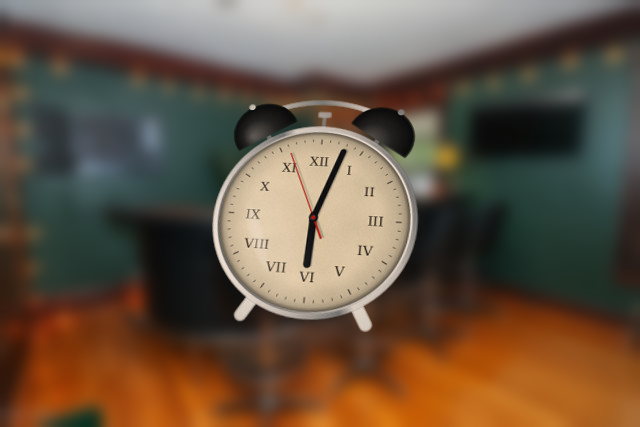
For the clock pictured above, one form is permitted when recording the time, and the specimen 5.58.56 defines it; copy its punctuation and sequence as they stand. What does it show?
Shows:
6.02.56
